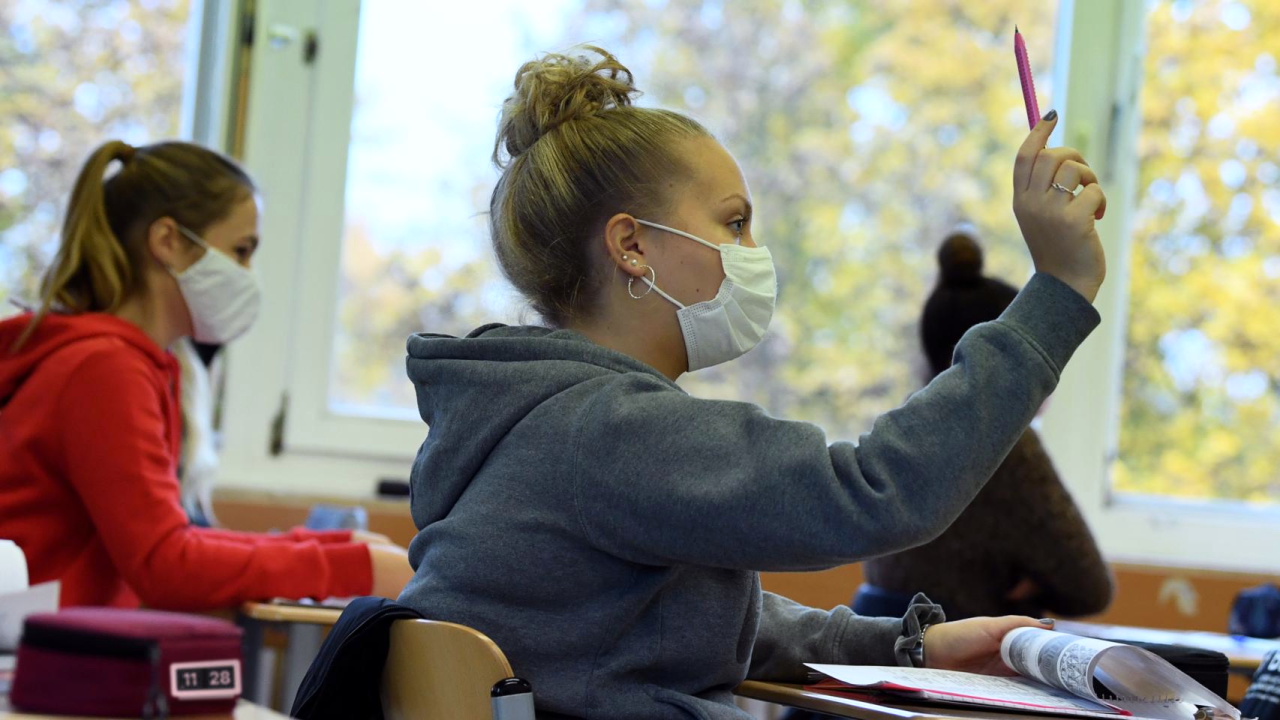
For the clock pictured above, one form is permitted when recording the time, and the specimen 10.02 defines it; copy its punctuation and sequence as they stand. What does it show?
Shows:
11.28
